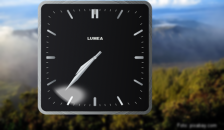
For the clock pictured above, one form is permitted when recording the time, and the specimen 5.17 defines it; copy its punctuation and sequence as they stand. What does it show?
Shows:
7.37
